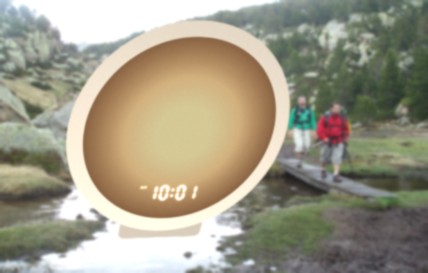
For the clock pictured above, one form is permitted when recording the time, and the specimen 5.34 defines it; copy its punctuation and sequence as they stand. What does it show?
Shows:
10.01
